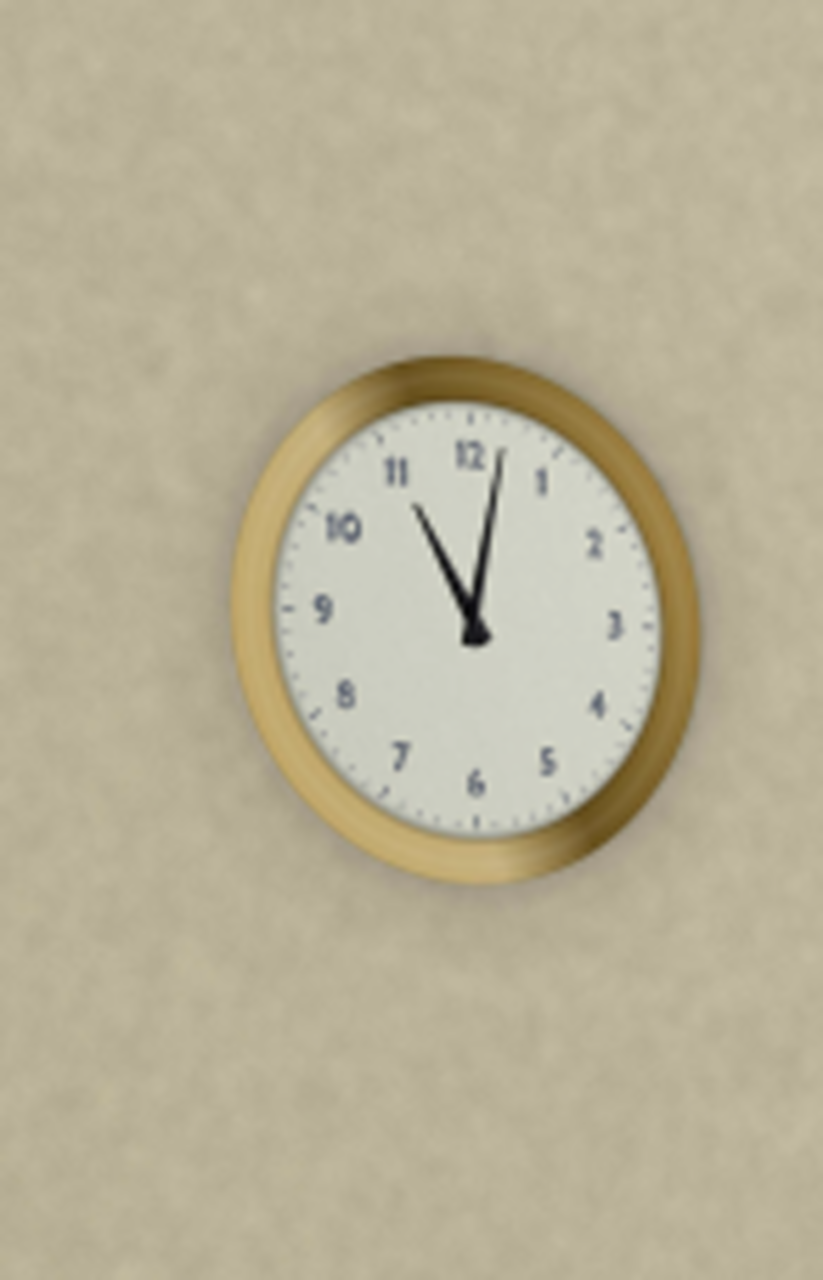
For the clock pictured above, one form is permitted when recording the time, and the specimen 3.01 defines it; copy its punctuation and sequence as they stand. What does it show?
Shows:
11.02
